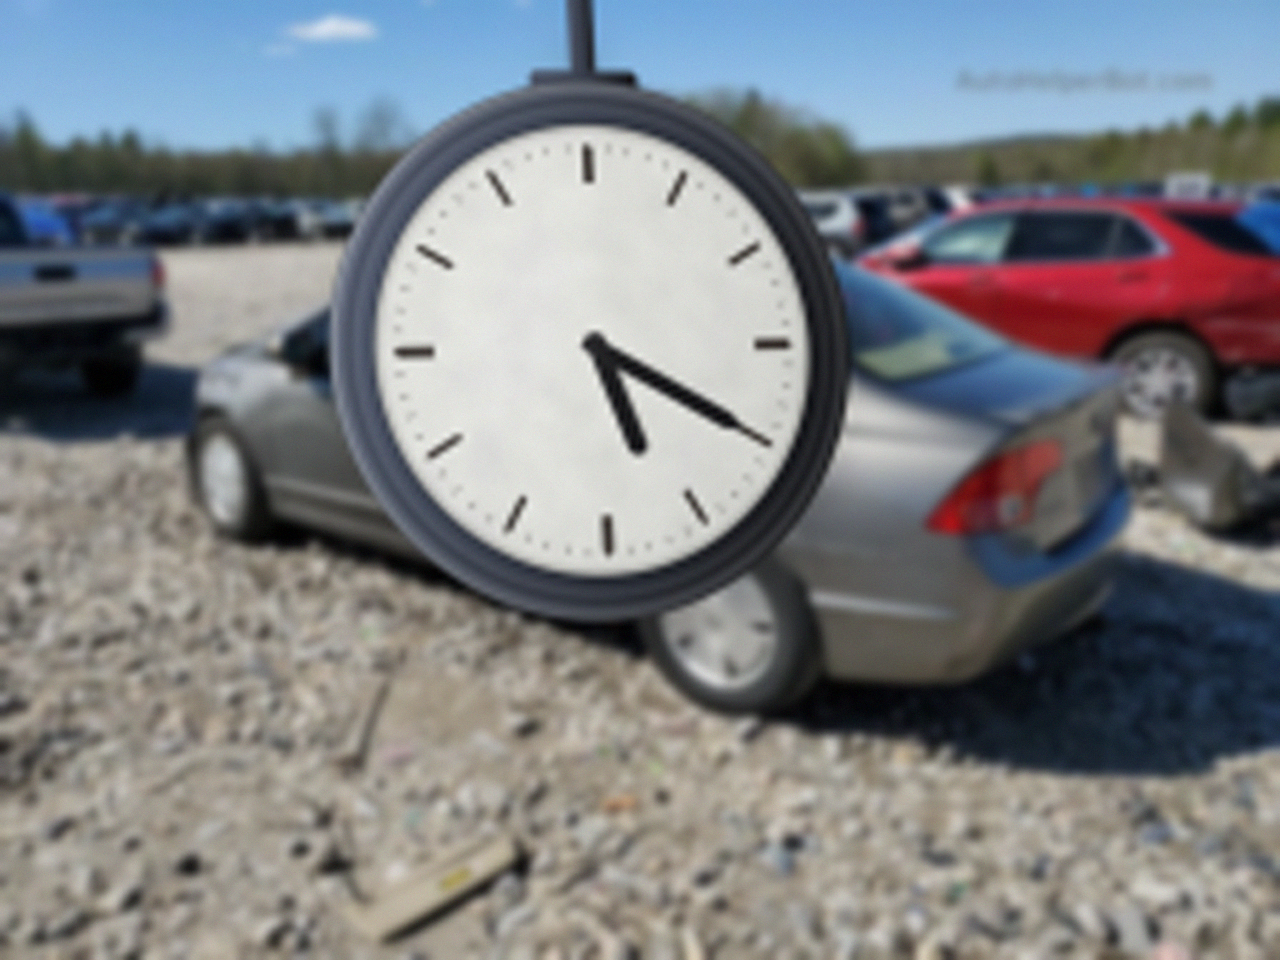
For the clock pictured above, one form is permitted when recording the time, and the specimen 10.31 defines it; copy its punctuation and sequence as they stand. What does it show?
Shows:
5.20
